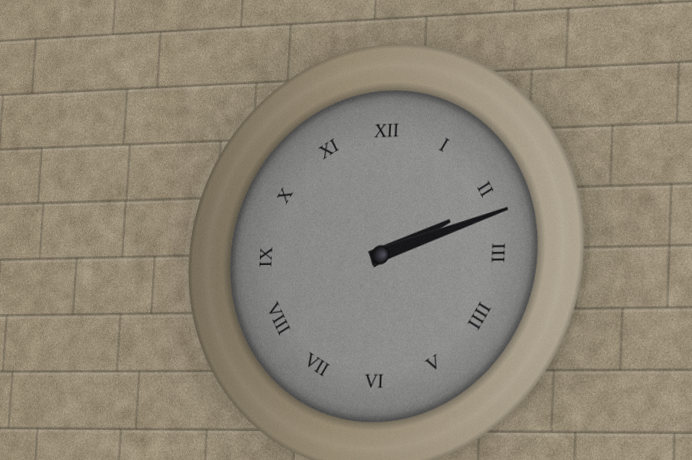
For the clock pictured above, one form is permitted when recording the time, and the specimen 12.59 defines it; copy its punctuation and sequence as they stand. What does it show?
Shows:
2.12
